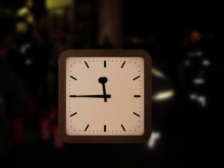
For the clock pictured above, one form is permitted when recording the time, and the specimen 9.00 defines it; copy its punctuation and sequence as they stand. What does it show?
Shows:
11.45
